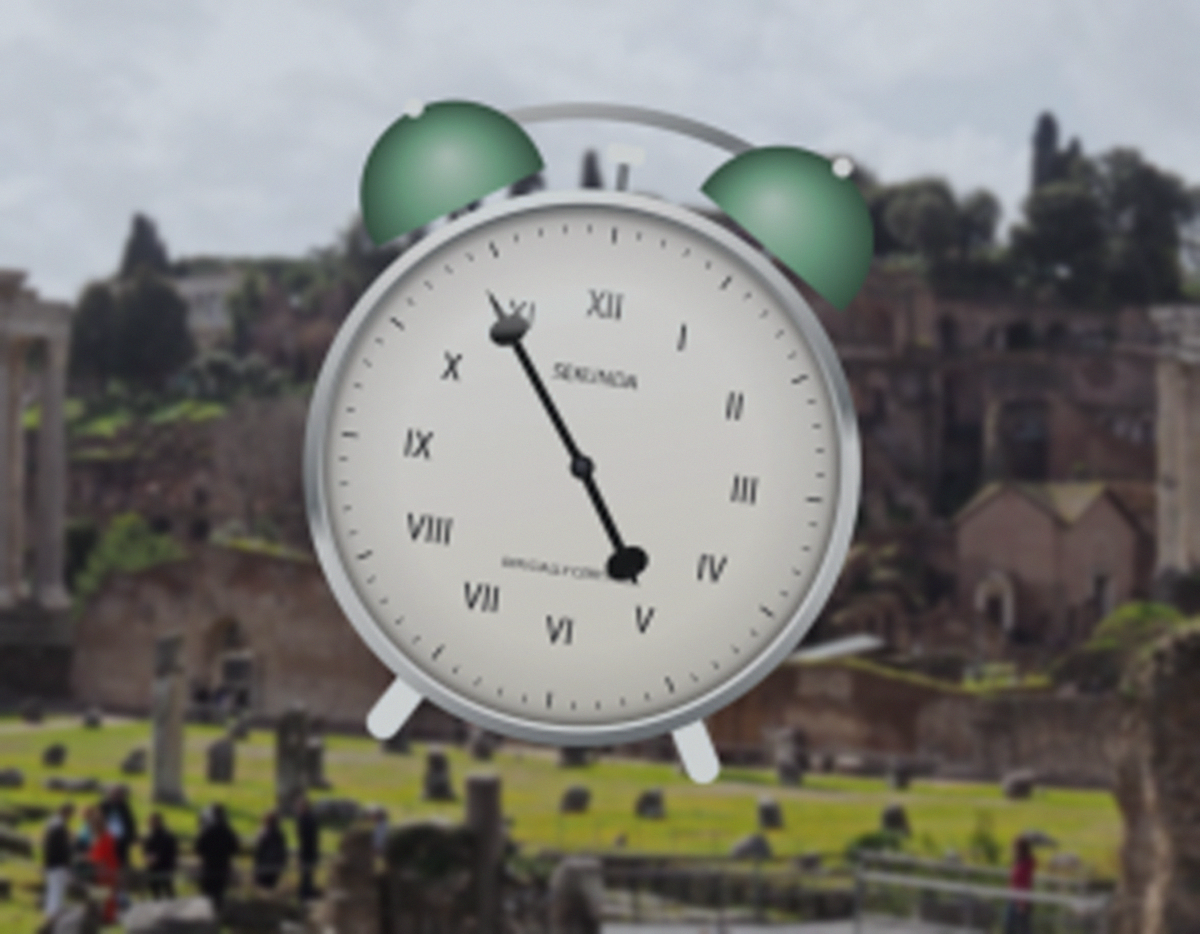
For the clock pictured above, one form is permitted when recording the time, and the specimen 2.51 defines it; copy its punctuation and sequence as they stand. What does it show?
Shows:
4.54
